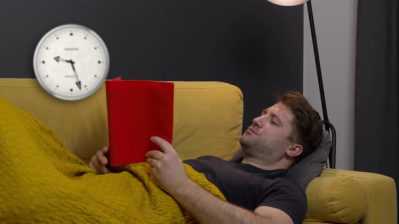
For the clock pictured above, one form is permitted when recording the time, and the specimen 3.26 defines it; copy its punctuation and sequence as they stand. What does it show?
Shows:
9.27
